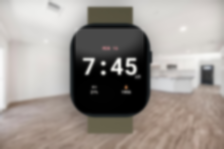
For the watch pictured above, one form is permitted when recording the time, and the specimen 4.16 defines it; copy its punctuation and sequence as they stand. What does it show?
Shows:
7.45
